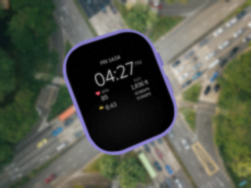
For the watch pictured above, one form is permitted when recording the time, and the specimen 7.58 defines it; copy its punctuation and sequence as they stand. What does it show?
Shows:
4.27
